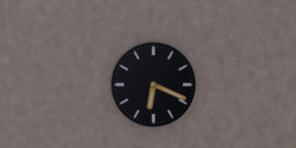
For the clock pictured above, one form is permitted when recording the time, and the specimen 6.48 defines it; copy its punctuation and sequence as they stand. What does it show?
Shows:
6.19
